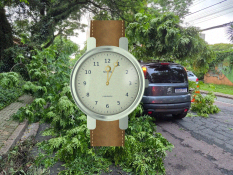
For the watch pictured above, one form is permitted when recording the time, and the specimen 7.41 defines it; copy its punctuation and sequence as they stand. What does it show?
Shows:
12.04
